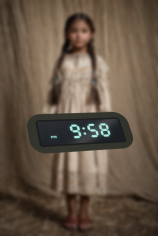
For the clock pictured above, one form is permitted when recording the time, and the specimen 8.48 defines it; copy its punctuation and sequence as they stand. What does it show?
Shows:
9.58
